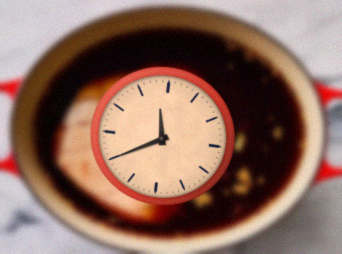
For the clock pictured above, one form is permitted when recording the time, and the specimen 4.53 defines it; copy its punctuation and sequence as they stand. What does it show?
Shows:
11.40
